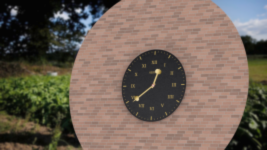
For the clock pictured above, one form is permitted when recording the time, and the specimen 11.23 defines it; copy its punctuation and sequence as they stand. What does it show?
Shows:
12.39
